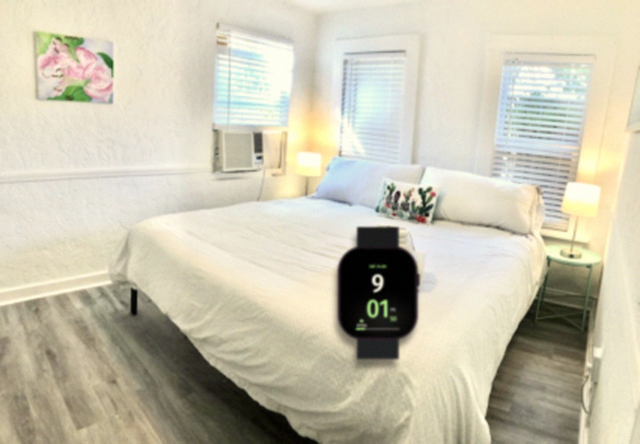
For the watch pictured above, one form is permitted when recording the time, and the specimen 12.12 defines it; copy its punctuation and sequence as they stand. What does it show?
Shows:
9.01
